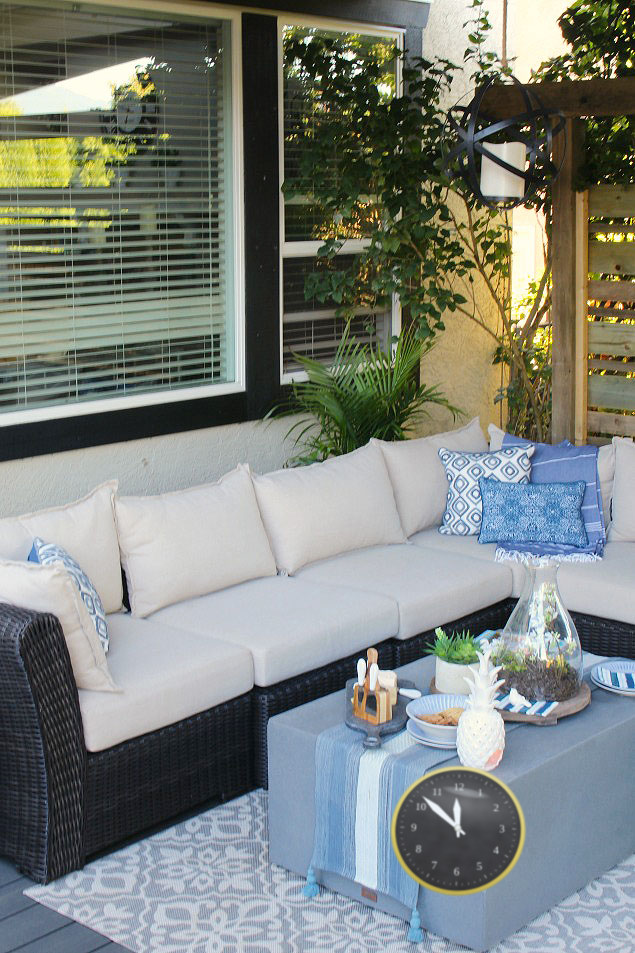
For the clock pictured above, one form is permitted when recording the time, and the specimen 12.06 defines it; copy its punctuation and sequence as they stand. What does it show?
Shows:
11.52
